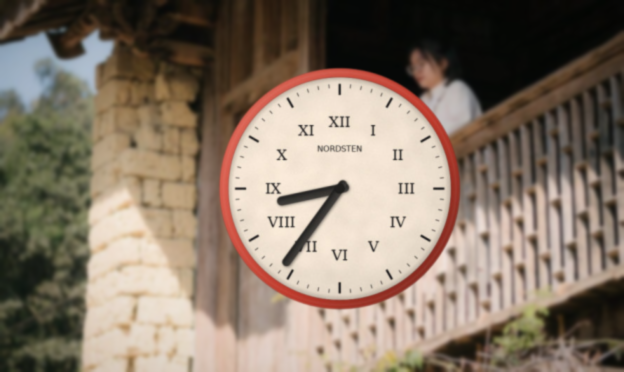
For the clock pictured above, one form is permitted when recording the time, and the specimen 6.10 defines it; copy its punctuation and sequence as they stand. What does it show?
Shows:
8.36
